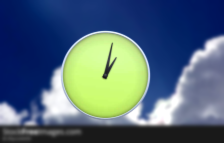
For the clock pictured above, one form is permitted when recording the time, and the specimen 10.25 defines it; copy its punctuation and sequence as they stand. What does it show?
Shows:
1.02
